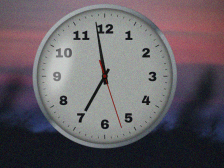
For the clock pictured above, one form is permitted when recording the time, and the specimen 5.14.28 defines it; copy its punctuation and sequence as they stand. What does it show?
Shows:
6.58.27
